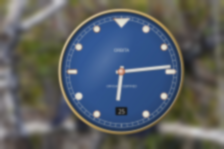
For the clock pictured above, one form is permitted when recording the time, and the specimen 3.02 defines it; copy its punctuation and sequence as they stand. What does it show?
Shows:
6.14
